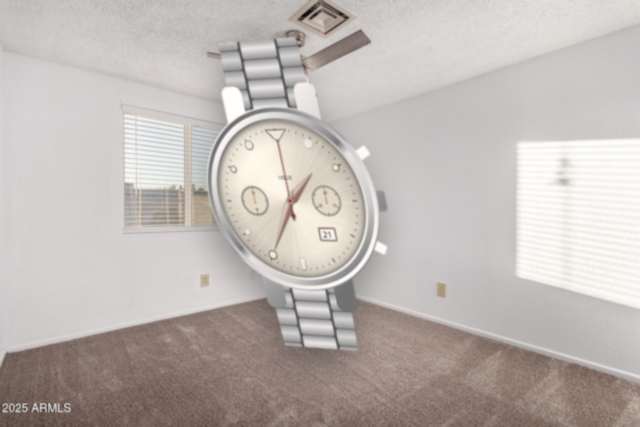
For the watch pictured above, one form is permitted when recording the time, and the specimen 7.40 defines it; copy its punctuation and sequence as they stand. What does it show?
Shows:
1.35
